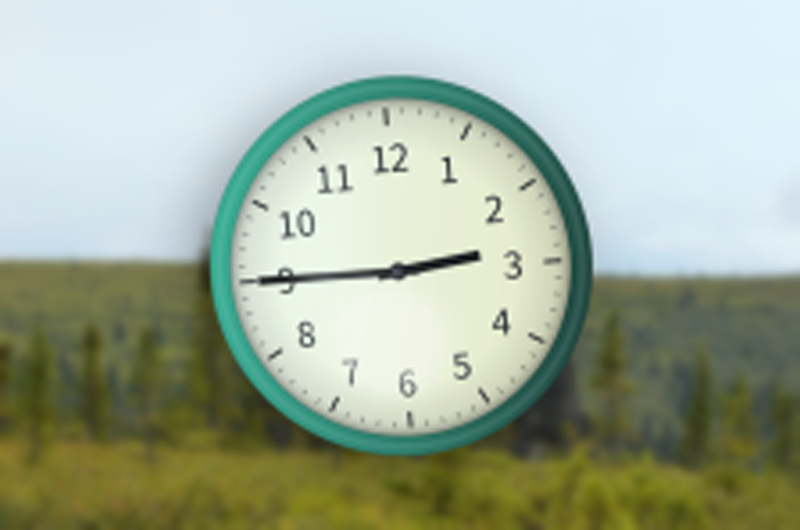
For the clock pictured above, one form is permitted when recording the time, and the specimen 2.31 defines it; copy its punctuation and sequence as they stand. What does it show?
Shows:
2.45
